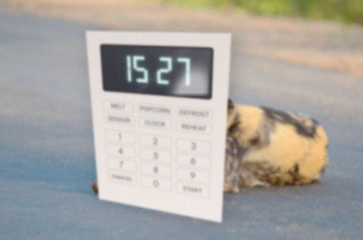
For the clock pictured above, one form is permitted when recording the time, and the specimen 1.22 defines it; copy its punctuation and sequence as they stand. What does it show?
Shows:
15.27
